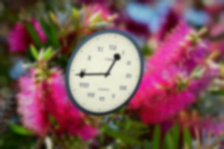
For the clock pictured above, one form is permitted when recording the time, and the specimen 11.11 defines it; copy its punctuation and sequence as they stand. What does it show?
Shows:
12.44
